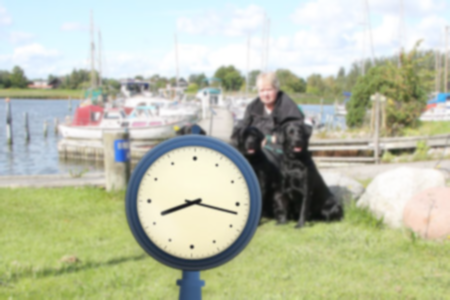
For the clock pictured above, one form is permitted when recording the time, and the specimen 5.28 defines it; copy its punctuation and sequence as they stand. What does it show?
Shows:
8.17
